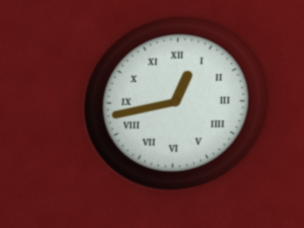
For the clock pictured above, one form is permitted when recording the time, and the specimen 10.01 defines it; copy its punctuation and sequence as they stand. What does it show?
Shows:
12.43
